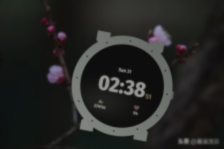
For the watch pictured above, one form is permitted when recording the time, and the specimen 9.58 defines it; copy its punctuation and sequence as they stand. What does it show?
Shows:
2.38
